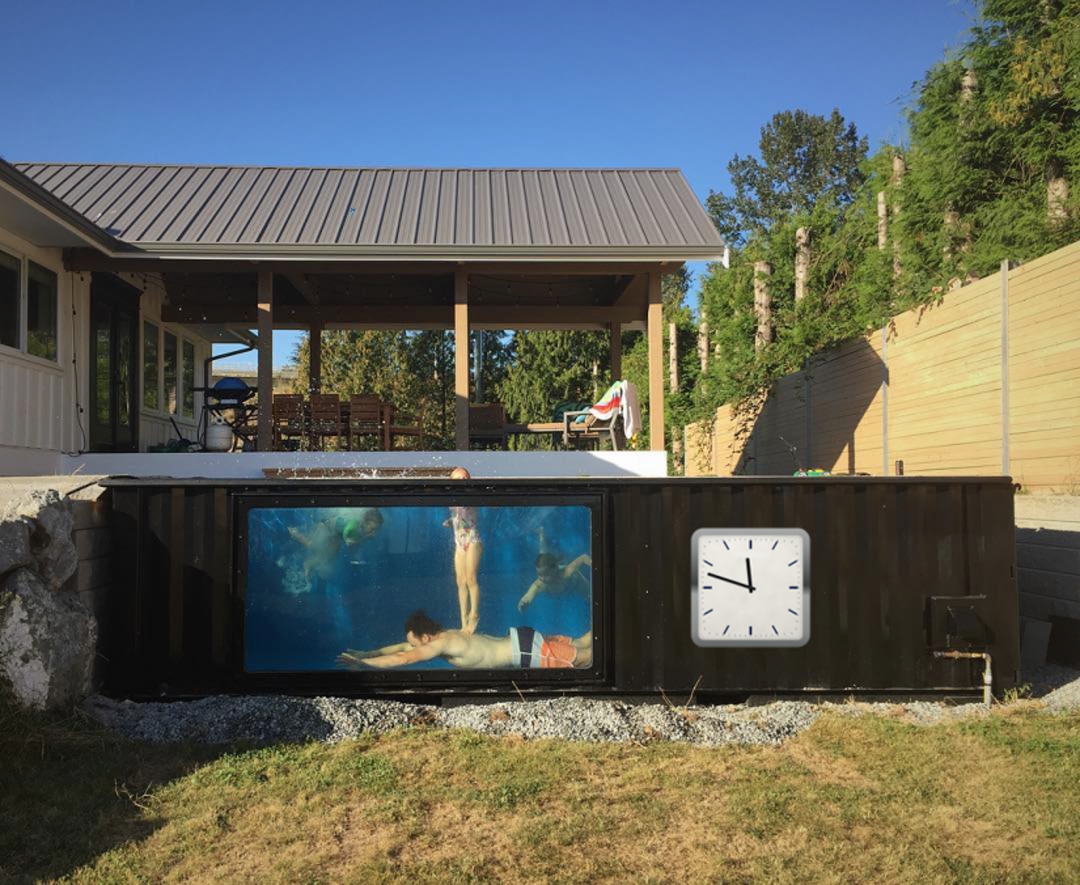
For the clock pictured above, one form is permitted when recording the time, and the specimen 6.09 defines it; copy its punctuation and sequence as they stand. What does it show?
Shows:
11.48
